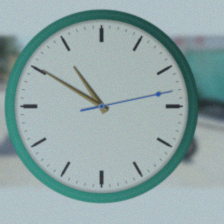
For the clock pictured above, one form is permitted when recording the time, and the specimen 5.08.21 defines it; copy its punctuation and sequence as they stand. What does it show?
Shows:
10.50.13
